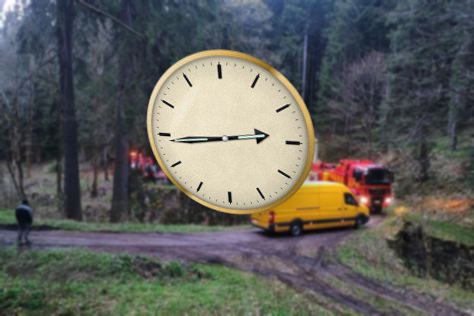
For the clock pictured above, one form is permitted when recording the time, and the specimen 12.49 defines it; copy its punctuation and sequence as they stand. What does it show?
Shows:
2.44
